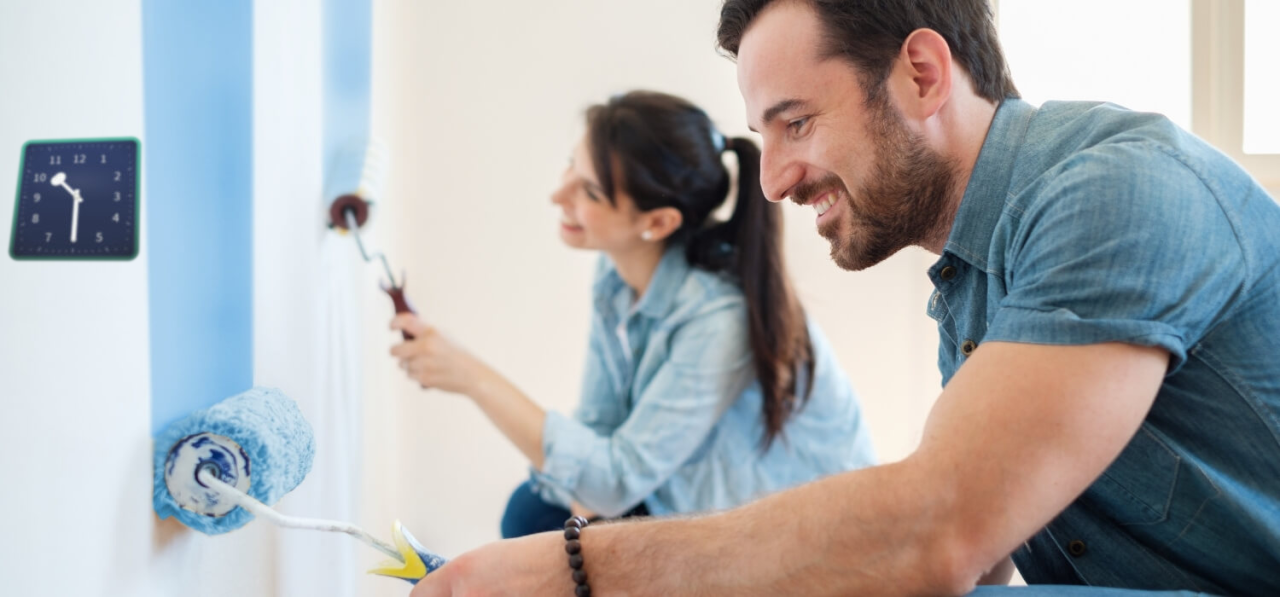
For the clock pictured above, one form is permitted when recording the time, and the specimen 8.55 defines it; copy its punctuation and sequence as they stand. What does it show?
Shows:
10.30
